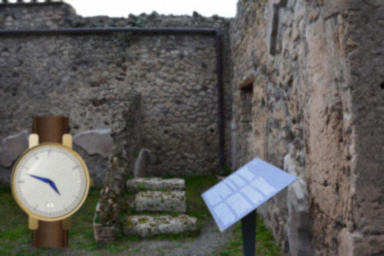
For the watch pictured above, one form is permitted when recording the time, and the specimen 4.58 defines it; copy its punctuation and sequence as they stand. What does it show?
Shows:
4.48
